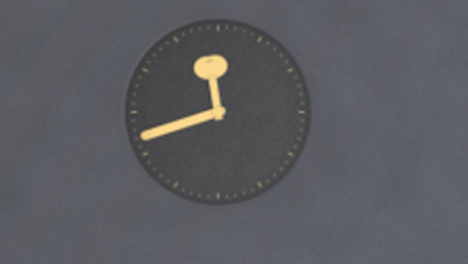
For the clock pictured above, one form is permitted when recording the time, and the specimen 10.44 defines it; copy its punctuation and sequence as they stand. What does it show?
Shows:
11.42
